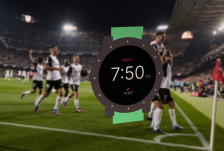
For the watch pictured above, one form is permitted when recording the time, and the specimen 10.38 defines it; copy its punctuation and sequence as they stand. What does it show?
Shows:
7.50
